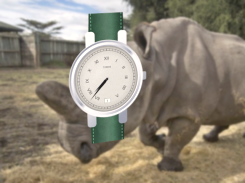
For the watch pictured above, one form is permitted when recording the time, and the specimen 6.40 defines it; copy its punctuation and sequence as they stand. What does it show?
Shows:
7.37
